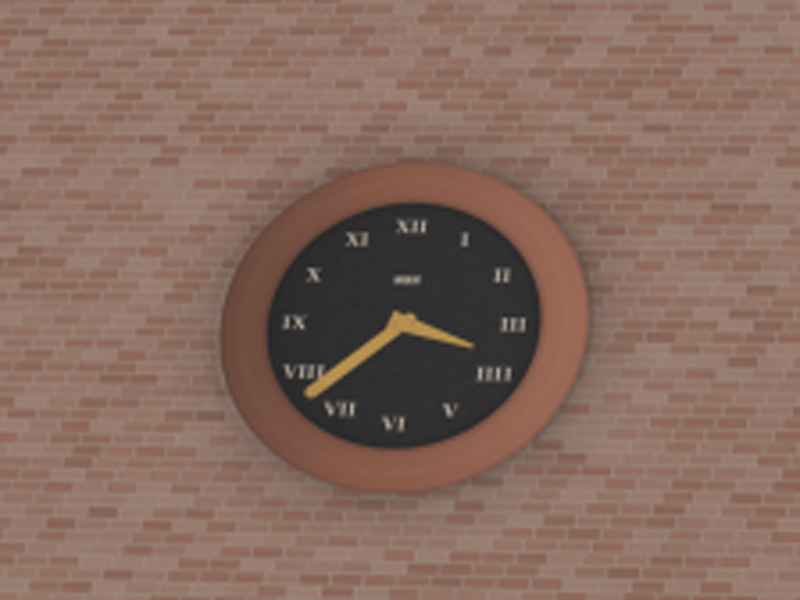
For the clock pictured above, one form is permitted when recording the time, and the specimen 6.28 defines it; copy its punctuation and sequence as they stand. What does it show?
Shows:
3.38
